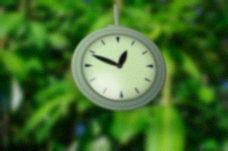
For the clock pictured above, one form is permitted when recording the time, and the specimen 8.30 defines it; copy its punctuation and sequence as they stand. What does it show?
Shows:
12.49
